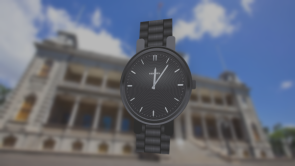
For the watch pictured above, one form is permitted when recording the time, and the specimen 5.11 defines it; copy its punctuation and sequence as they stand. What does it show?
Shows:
12.06
